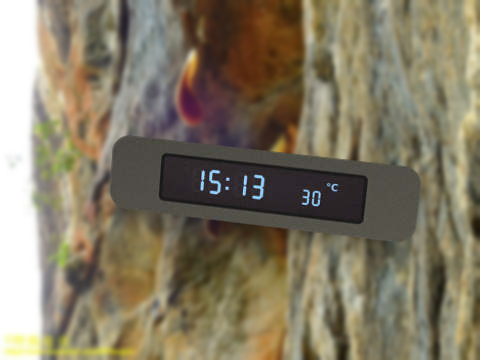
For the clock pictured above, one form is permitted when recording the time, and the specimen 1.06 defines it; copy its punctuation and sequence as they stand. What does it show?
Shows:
15.13
